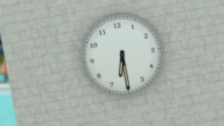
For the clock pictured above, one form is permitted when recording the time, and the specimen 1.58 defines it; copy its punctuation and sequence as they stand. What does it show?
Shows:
6.30
